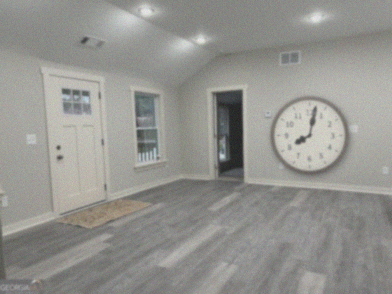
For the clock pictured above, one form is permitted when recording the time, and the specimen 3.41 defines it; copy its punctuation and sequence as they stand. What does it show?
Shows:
8.02
